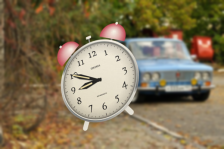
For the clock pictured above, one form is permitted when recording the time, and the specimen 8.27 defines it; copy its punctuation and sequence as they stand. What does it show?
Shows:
8.50
